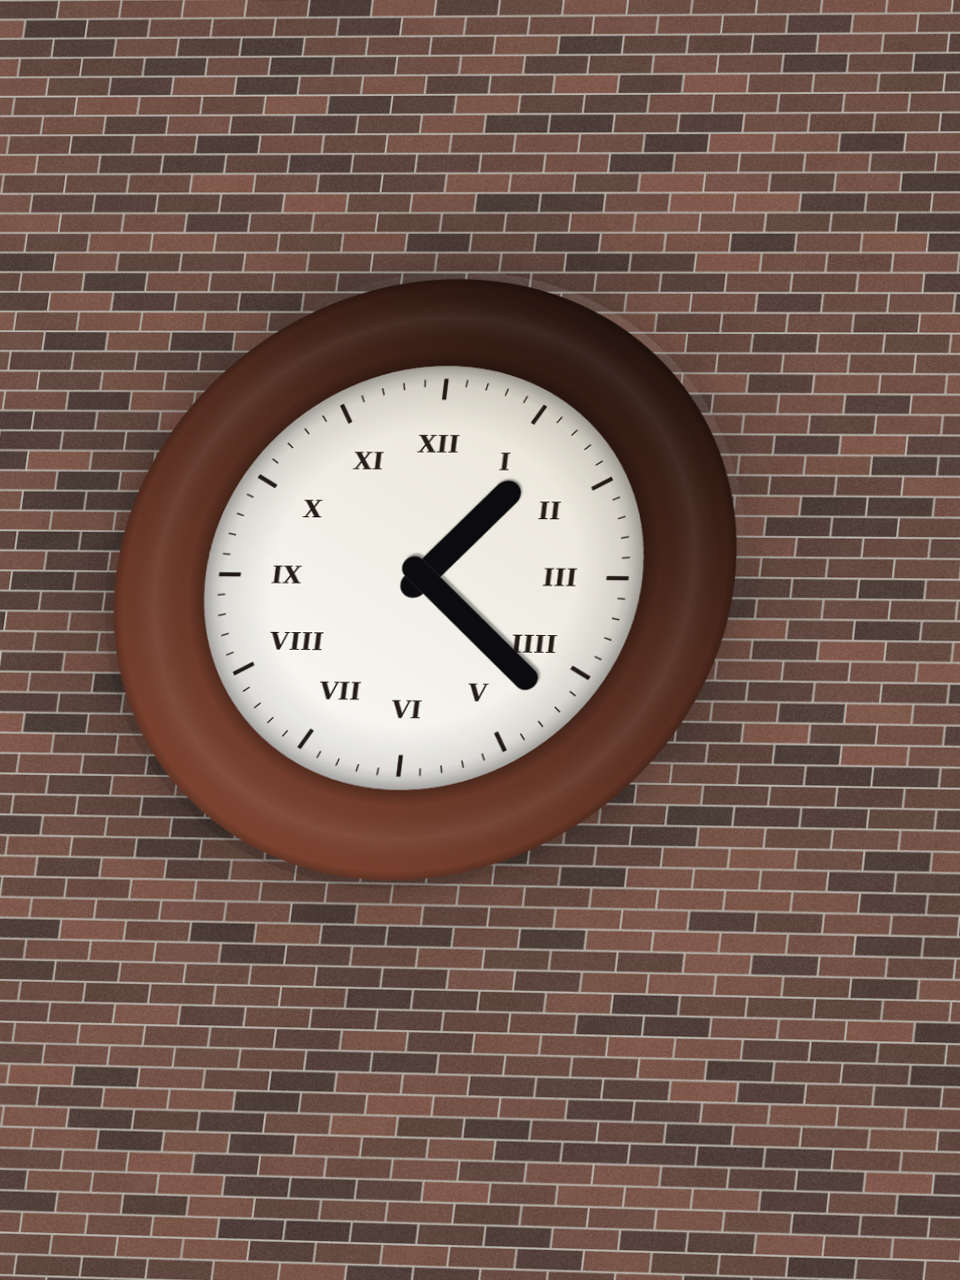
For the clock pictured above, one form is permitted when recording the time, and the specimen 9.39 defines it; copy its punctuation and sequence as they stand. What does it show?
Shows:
1.22
